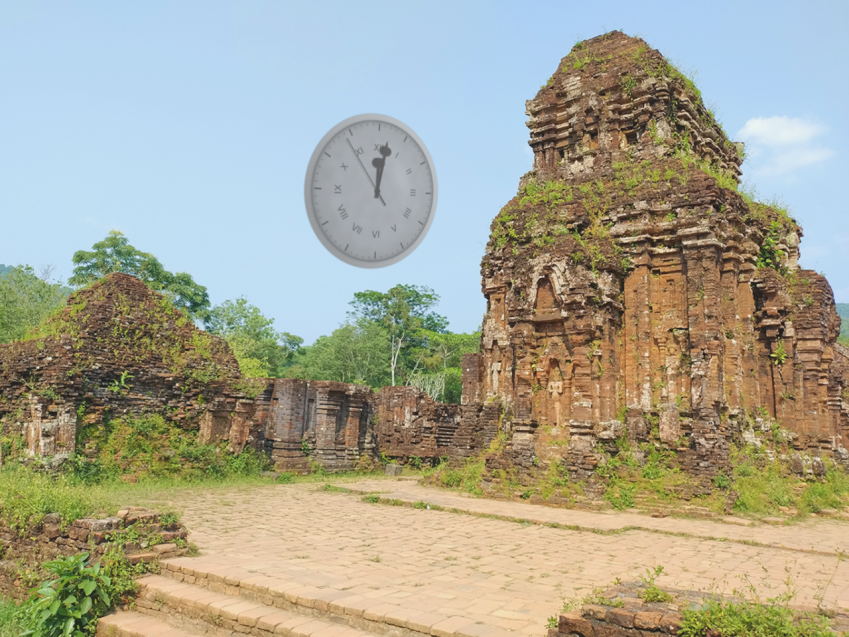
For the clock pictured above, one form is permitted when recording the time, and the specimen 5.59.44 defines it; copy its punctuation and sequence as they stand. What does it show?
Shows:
12.01.54
